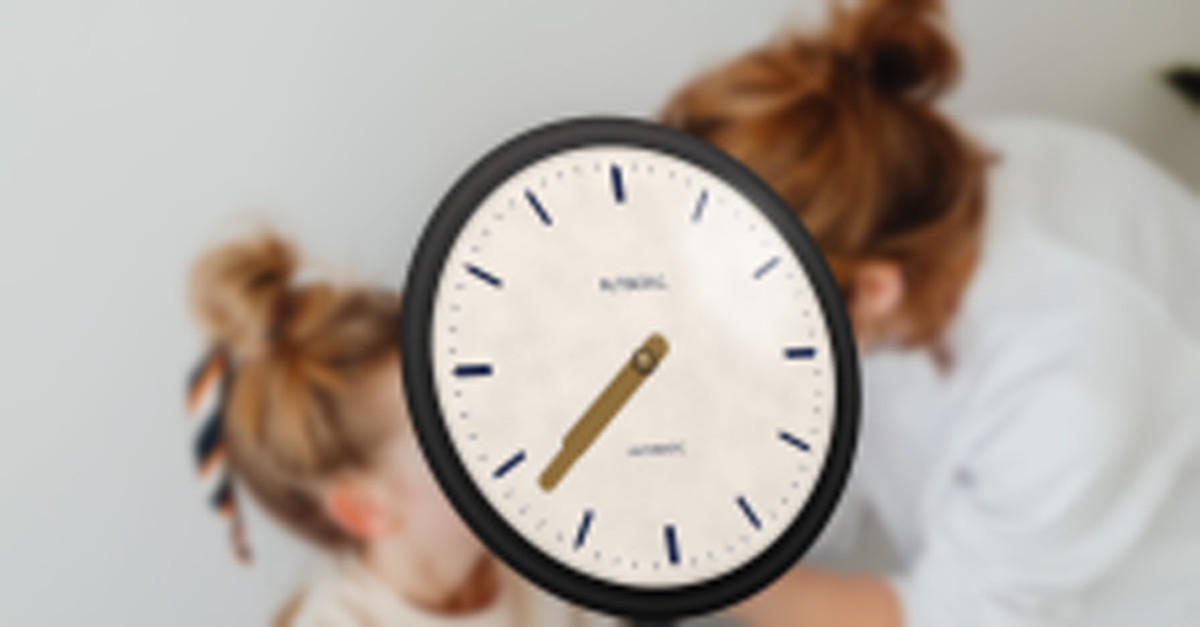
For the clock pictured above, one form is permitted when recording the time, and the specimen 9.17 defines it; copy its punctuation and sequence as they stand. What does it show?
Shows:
7.38
